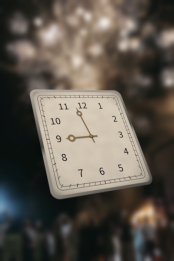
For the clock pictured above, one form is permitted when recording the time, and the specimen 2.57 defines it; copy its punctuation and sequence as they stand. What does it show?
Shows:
8.58
